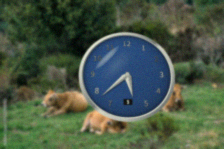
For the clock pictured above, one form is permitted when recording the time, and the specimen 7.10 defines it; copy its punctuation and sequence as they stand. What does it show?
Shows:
5.38
